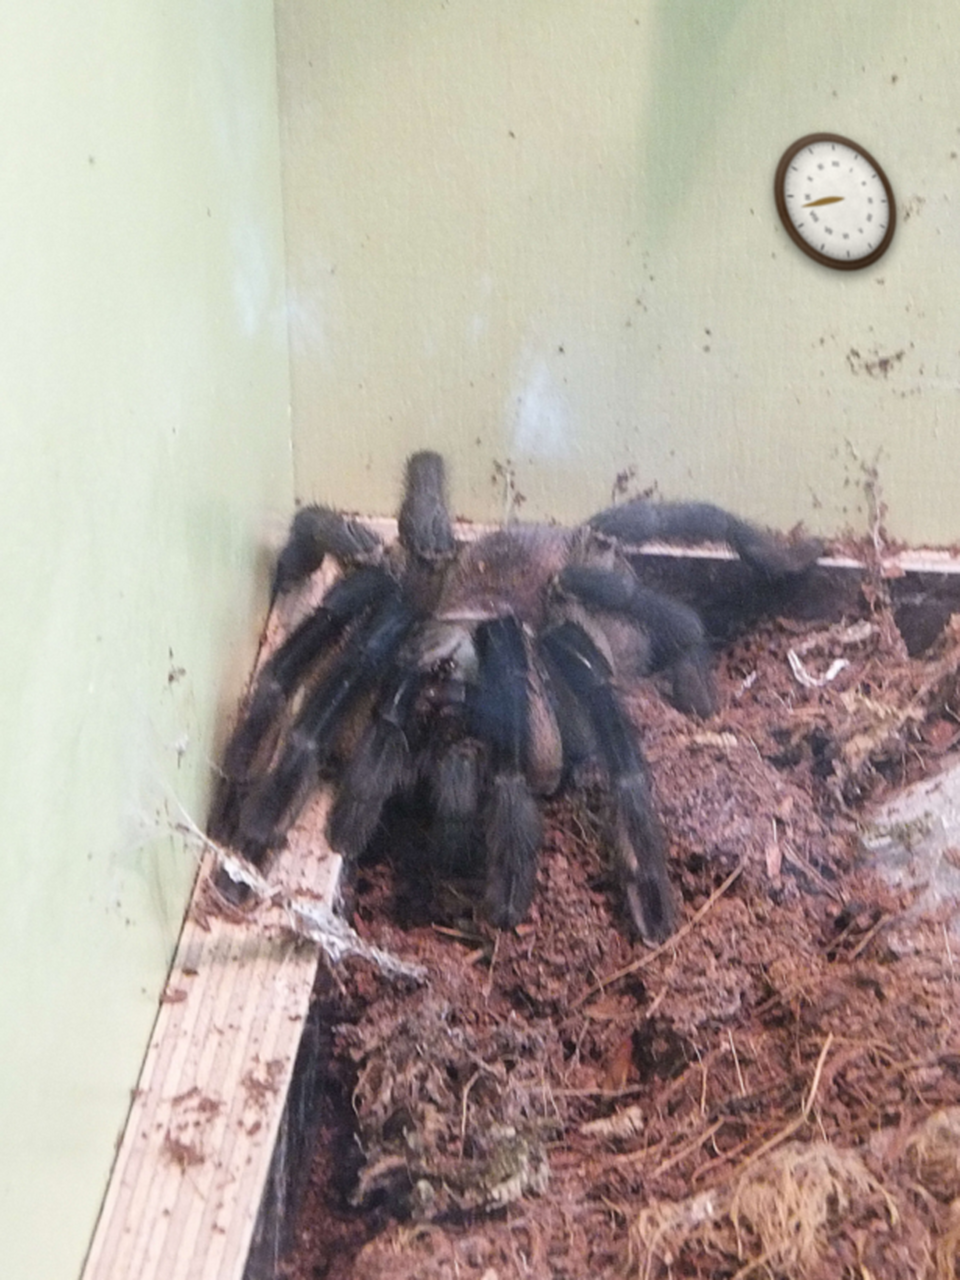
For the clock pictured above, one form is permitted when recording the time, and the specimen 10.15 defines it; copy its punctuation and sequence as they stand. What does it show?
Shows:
8.43
